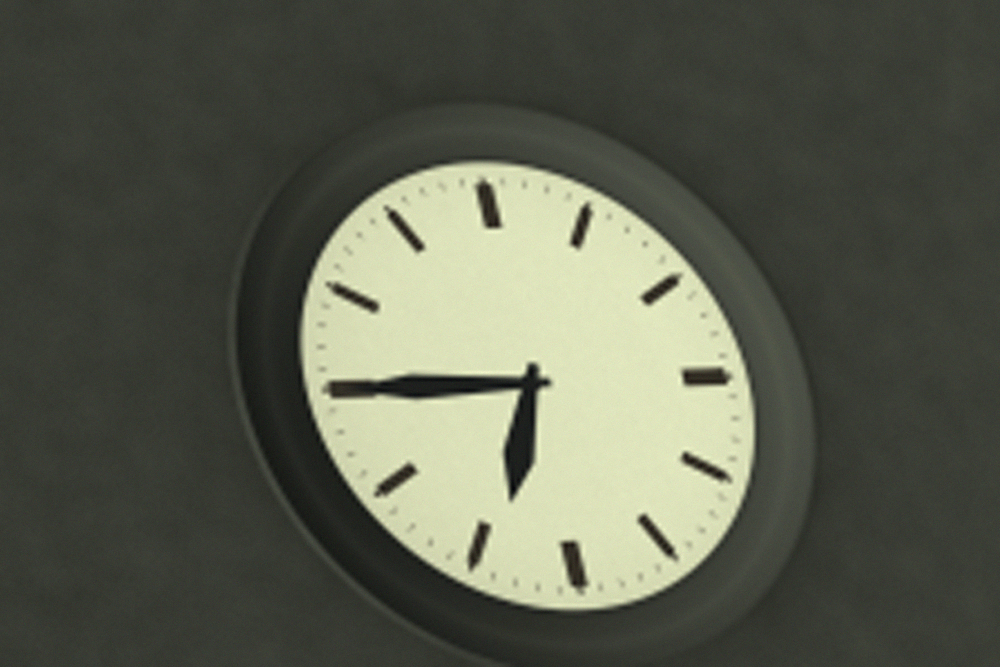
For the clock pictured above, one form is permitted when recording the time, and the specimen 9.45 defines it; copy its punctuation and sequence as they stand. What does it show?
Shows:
6.45
